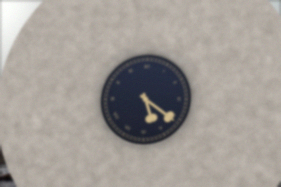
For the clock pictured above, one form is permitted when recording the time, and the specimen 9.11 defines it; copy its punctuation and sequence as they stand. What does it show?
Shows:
5.21
